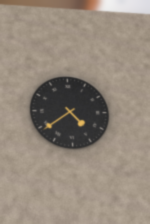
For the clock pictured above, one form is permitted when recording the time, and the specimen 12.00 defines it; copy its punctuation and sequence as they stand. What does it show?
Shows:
4.39
